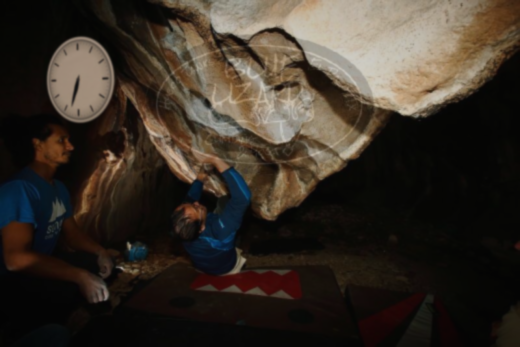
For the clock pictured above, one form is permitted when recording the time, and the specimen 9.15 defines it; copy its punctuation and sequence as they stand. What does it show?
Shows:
6.33
